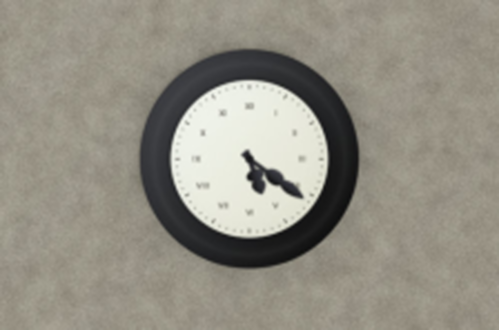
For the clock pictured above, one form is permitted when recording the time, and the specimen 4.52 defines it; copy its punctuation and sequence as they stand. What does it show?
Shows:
5.21
